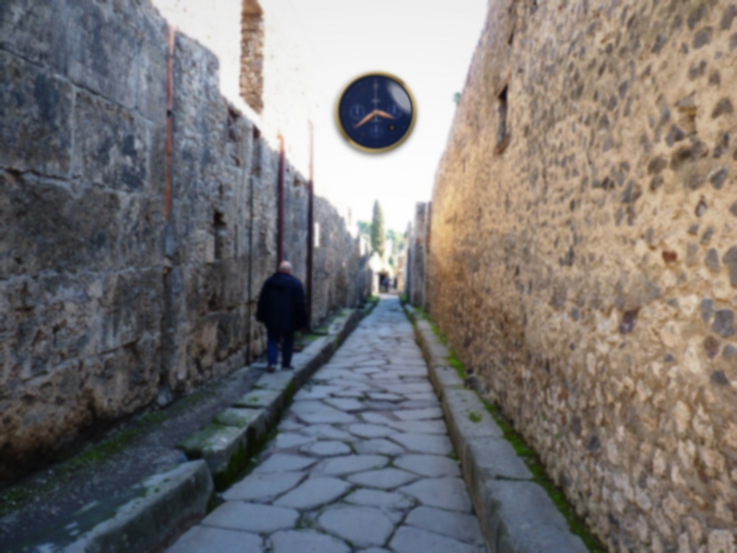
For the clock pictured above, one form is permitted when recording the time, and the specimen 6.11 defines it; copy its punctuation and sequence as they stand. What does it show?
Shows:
3.39
